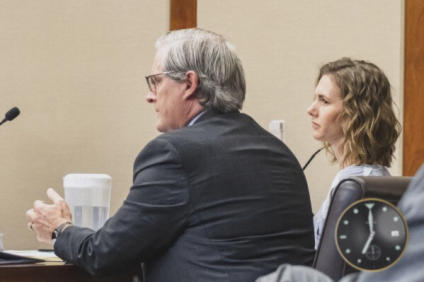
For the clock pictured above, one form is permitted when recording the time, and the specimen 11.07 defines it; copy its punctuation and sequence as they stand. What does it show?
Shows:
7.00
